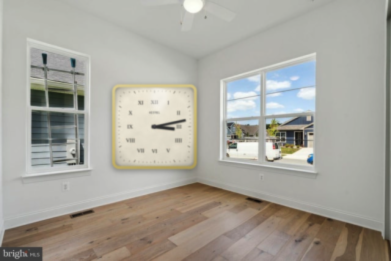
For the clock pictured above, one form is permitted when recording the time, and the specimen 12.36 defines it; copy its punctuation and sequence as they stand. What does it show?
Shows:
3.13
